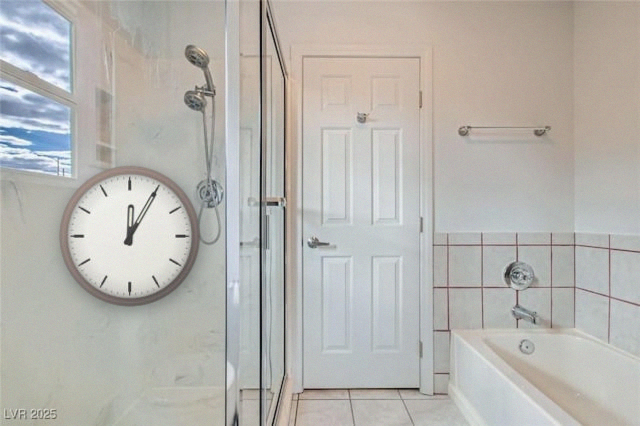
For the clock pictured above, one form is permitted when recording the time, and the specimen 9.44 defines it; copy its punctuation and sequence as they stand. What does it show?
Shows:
12.05
